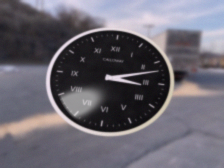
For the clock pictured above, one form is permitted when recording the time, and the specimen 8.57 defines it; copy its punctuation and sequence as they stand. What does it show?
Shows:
3.12
